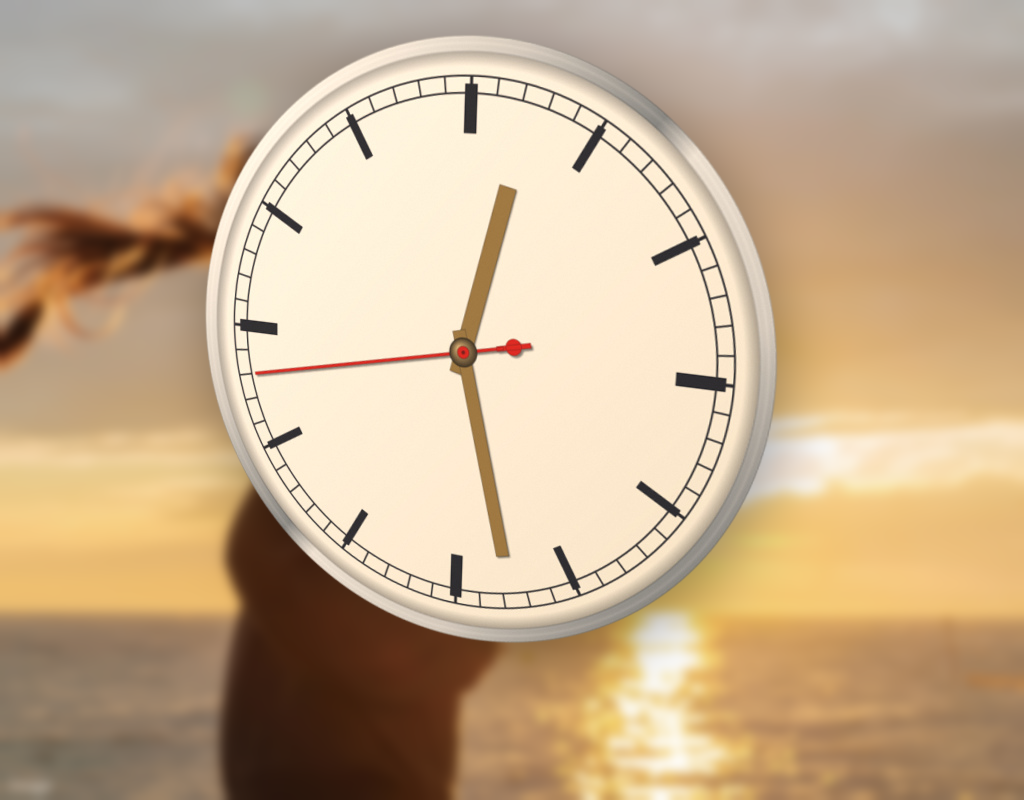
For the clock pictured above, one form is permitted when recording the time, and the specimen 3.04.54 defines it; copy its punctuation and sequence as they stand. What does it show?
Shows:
12.27.43
